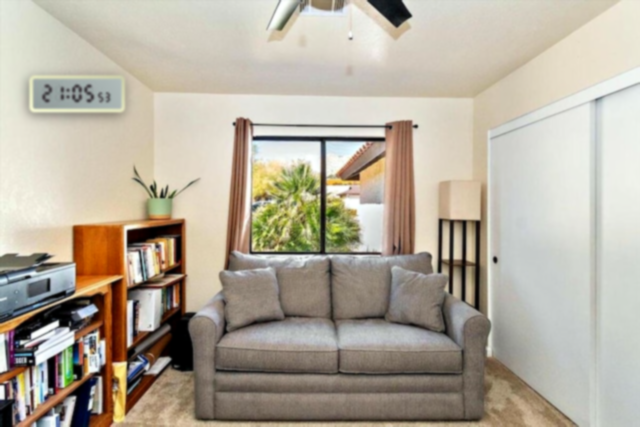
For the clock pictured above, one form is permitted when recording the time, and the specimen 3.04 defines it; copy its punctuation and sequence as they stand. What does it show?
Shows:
21.05
